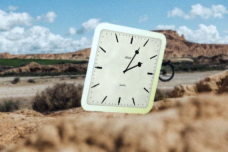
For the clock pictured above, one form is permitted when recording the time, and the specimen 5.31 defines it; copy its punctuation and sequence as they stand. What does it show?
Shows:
2.04
